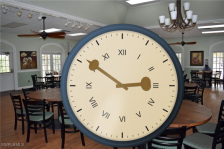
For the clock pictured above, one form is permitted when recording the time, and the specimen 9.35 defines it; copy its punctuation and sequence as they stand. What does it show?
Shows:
2.51
